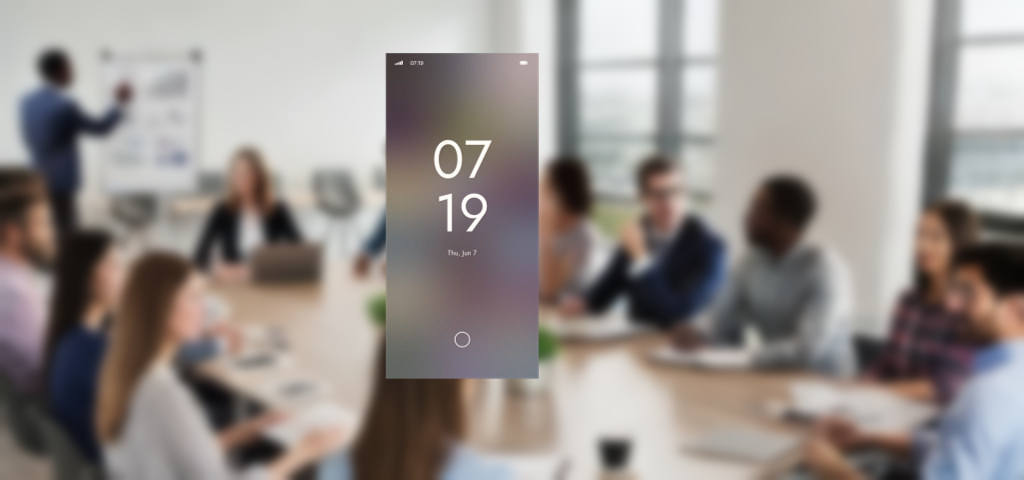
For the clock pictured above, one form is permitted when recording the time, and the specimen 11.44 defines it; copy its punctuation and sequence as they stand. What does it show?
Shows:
7.19
